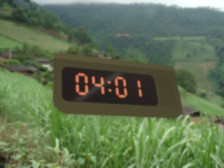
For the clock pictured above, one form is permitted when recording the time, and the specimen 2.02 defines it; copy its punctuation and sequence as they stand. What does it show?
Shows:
4.01
